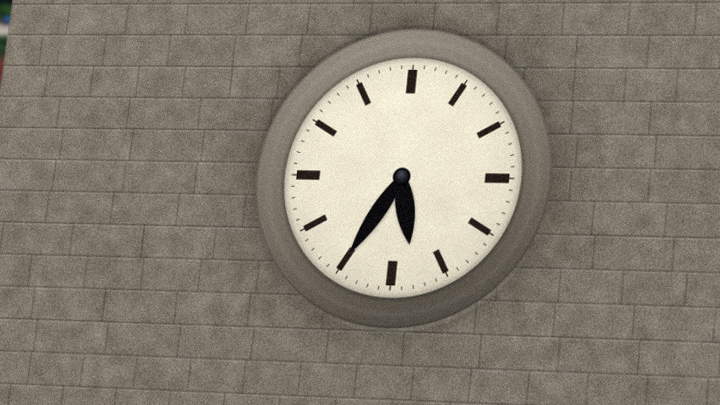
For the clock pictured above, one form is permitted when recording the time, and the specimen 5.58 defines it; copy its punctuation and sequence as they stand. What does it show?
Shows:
5.35
